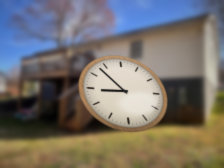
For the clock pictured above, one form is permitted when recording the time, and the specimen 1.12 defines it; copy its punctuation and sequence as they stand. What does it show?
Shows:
8.53
